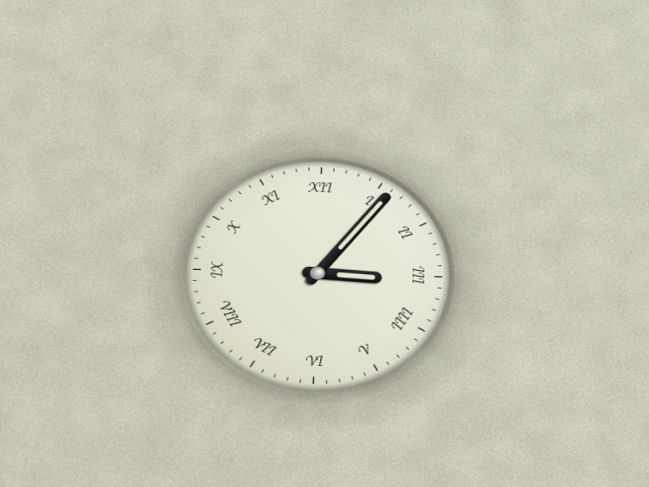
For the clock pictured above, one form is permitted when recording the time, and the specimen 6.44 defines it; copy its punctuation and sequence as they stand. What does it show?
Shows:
3.06
